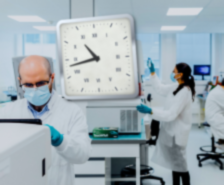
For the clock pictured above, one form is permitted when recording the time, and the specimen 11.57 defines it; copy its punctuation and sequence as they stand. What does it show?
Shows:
10.43
